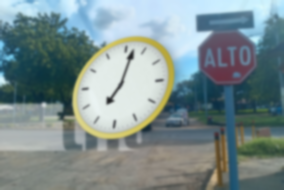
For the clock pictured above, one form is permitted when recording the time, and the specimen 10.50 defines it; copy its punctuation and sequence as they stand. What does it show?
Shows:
7.02
